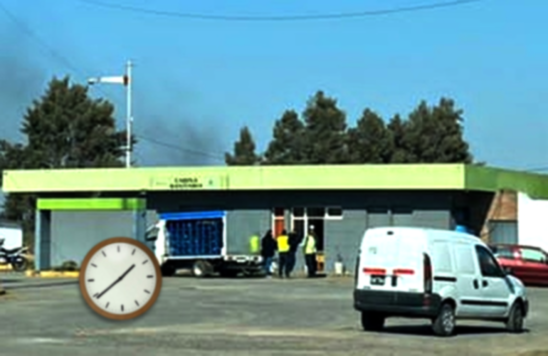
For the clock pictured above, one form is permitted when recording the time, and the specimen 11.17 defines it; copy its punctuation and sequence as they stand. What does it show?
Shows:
1.39
